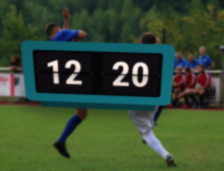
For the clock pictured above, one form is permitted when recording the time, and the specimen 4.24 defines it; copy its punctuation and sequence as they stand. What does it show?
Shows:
12.20
